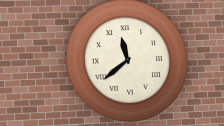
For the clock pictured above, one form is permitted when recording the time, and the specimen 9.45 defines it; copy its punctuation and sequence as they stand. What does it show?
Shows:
11.39
